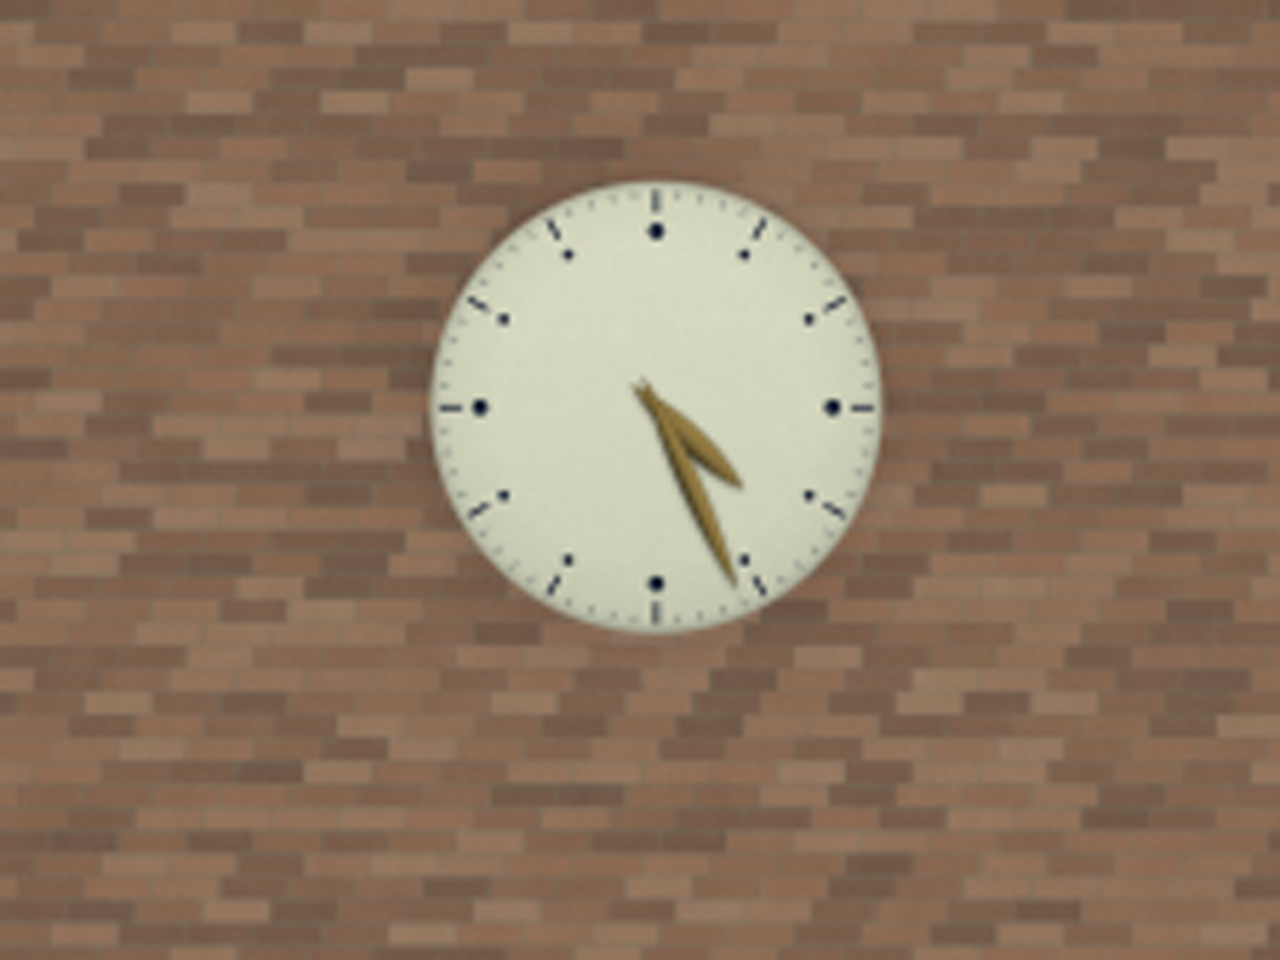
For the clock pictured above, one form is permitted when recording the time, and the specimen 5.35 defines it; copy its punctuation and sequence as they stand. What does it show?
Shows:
4.26
